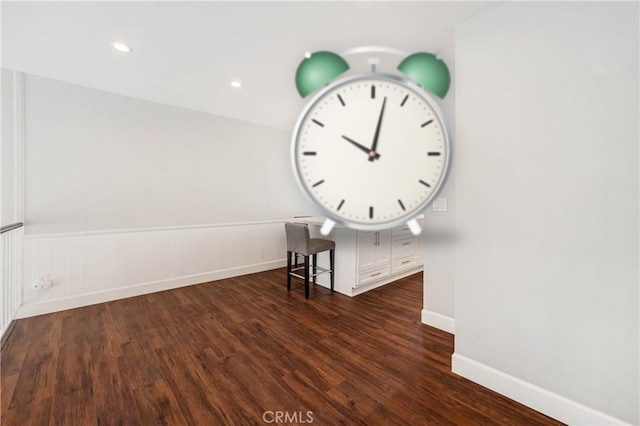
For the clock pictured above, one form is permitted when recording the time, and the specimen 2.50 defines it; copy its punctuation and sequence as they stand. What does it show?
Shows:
10.02
